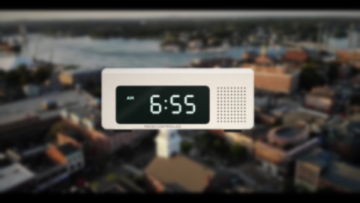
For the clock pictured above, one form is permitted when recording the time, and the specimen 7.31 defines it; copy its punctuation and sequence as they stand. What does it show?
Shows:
6.55
